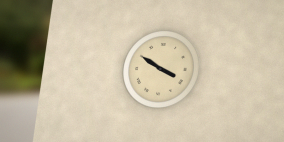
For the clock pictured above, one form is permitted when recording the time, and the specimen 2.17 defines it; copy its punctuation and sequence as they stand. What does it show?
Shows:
3.50
